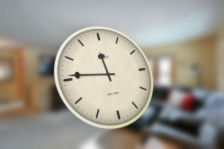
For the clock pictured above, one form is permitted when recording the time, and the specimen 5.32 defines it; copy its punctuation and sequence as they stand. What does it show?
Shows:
11.46
